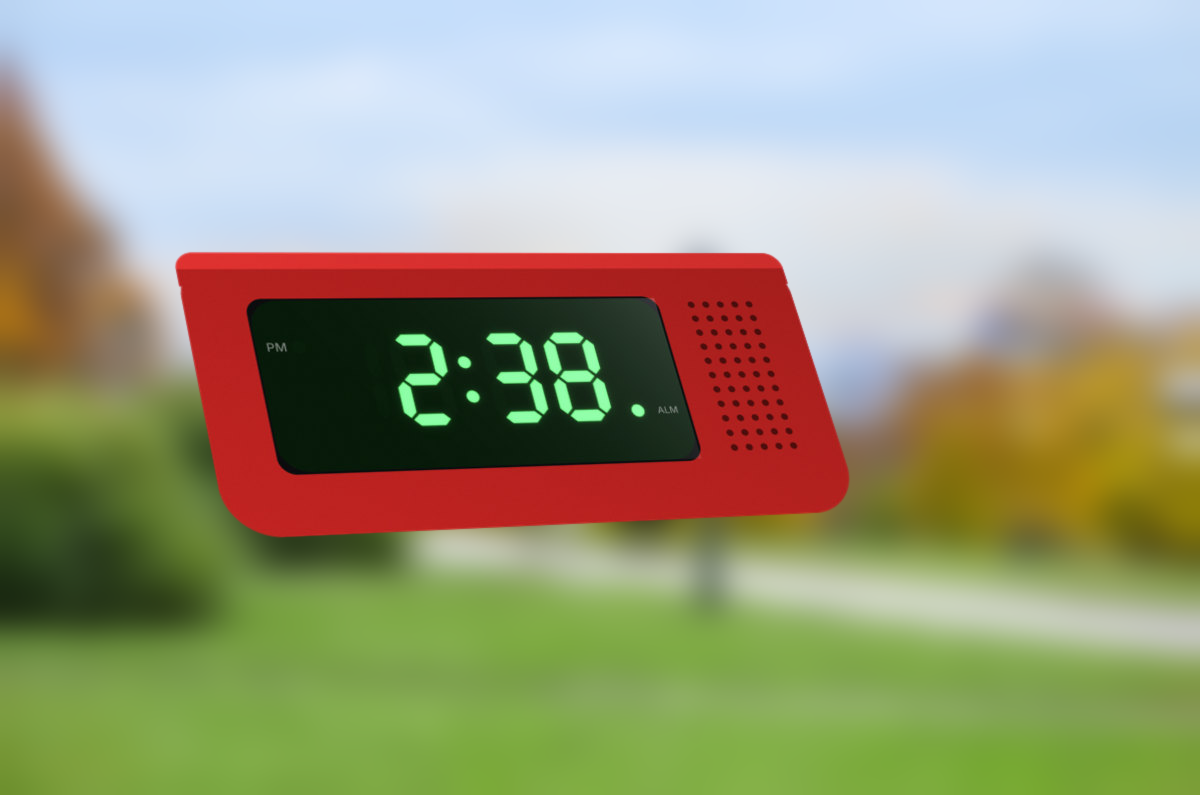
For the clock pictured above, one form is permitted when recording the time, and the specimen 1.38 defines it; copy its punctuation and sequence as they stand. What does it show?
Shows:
2.38
